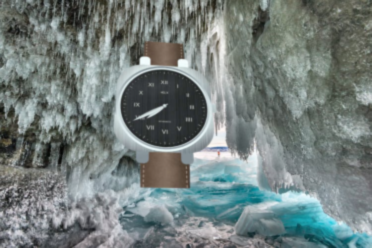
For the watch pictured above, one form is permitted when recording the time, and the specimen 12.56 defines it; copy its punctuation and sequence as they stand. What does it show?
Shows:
7.40
